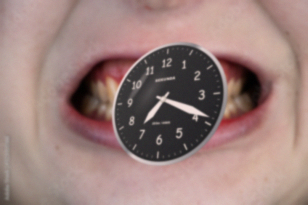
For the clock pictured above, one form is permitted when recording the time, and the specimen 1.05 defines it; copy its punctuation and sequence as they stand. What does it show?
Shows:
7.19
